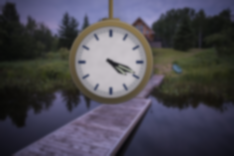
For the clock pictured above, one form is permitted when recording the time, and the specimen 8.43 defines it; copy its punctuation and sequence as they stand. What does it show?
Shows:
4.19
